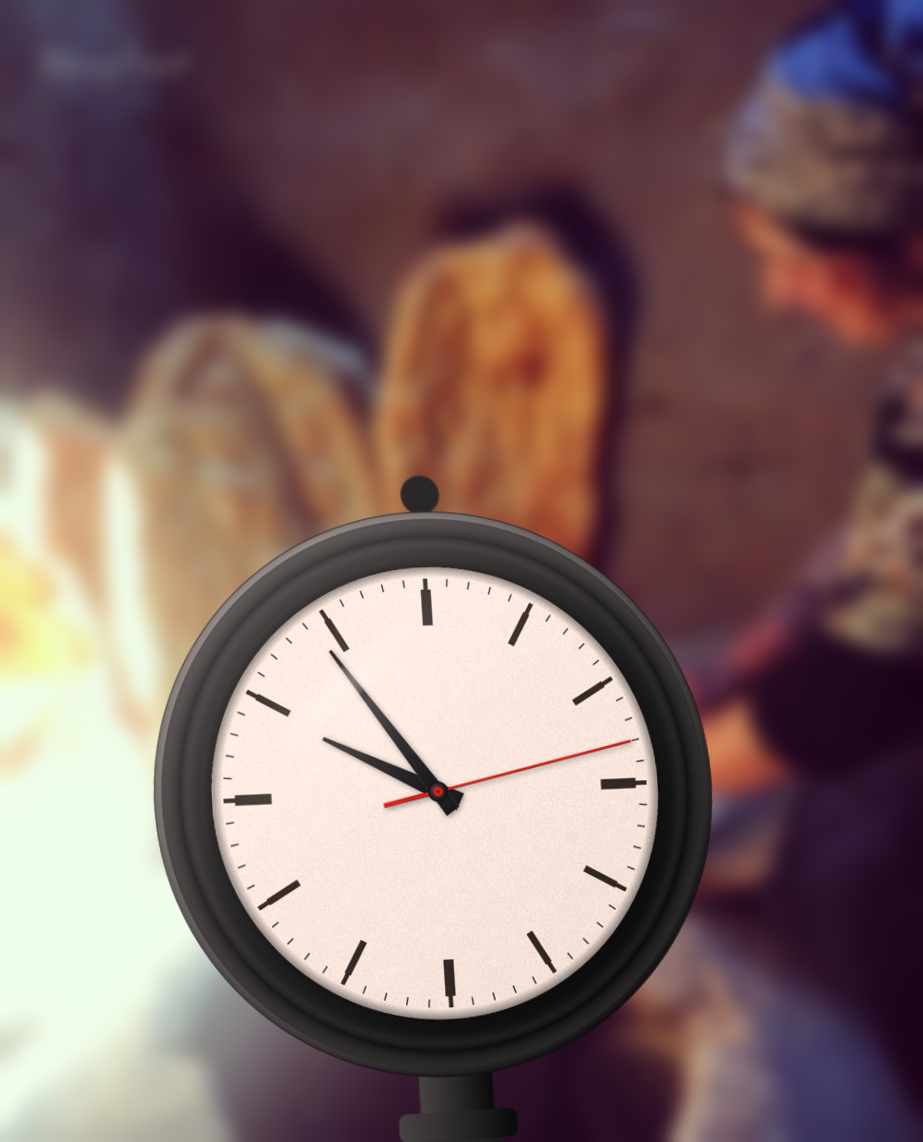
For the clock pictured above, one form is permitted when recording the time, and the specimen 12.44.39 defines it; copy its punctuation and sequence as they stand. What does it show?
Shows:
9.54.13
